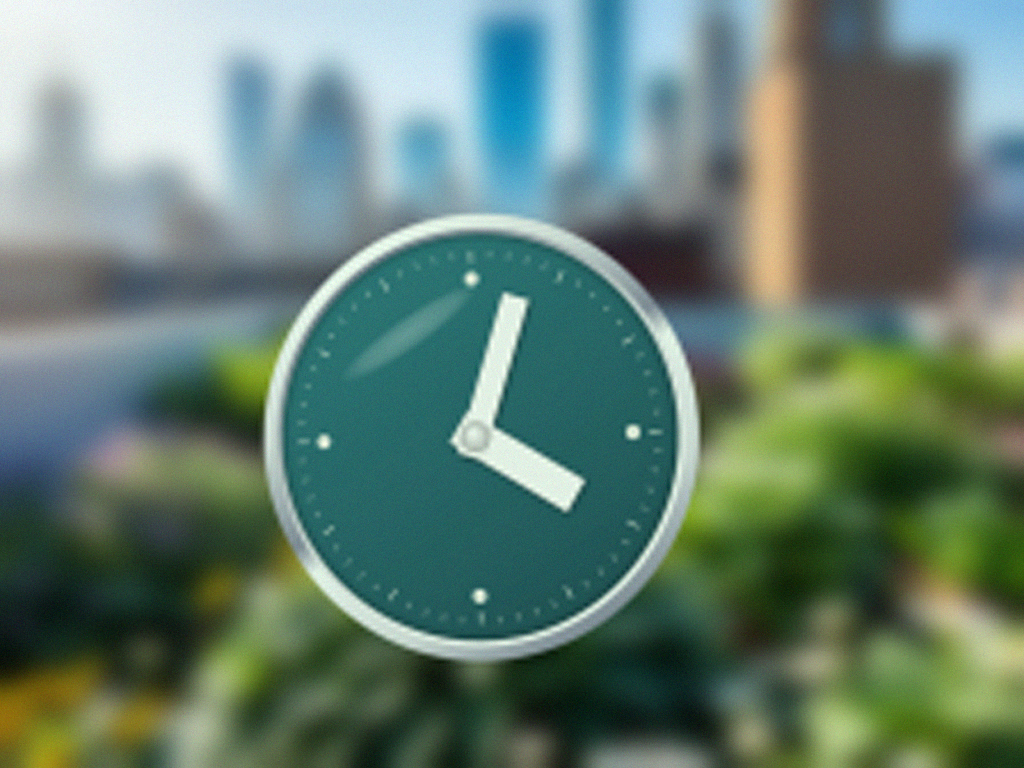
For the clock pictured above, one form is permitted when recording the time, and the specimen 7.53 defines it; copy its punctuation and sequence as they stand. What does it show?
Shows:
4.03
